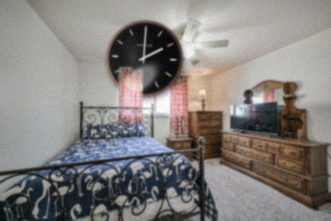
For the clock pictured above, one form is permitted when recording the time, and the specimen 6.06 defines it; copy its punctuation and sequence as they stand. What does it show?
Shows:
2.00
